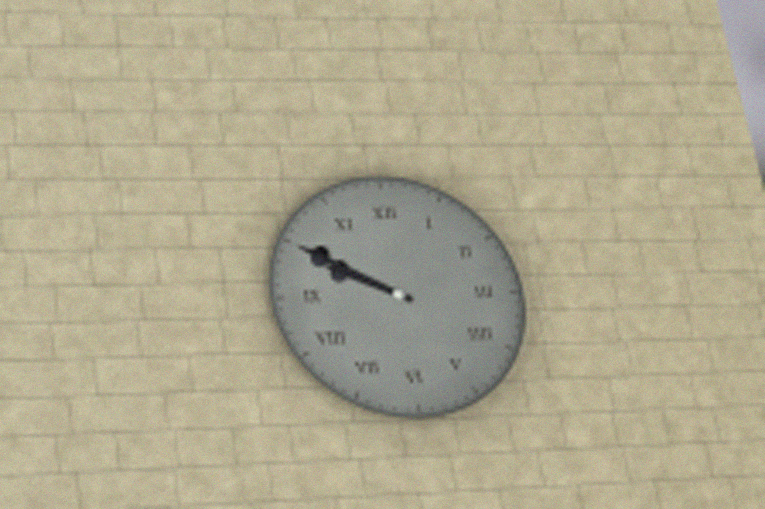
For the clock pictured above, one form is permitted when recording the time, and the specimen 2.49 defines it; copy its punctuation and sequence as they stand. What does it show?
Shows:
9.50
